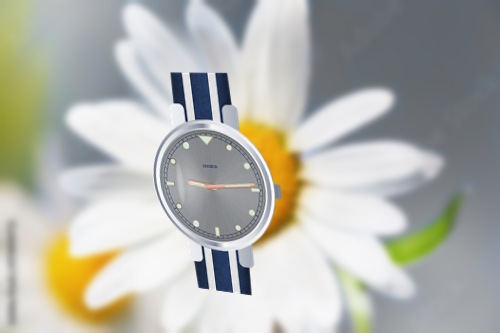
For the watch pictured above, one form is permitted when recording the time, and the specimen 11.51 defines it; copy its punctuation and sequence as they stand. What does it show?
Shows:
9.14
